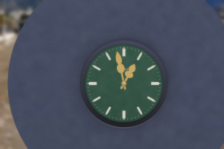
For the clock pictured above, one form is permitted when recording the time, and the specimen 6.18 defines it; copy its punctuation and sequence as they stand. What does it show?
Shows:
12.58
